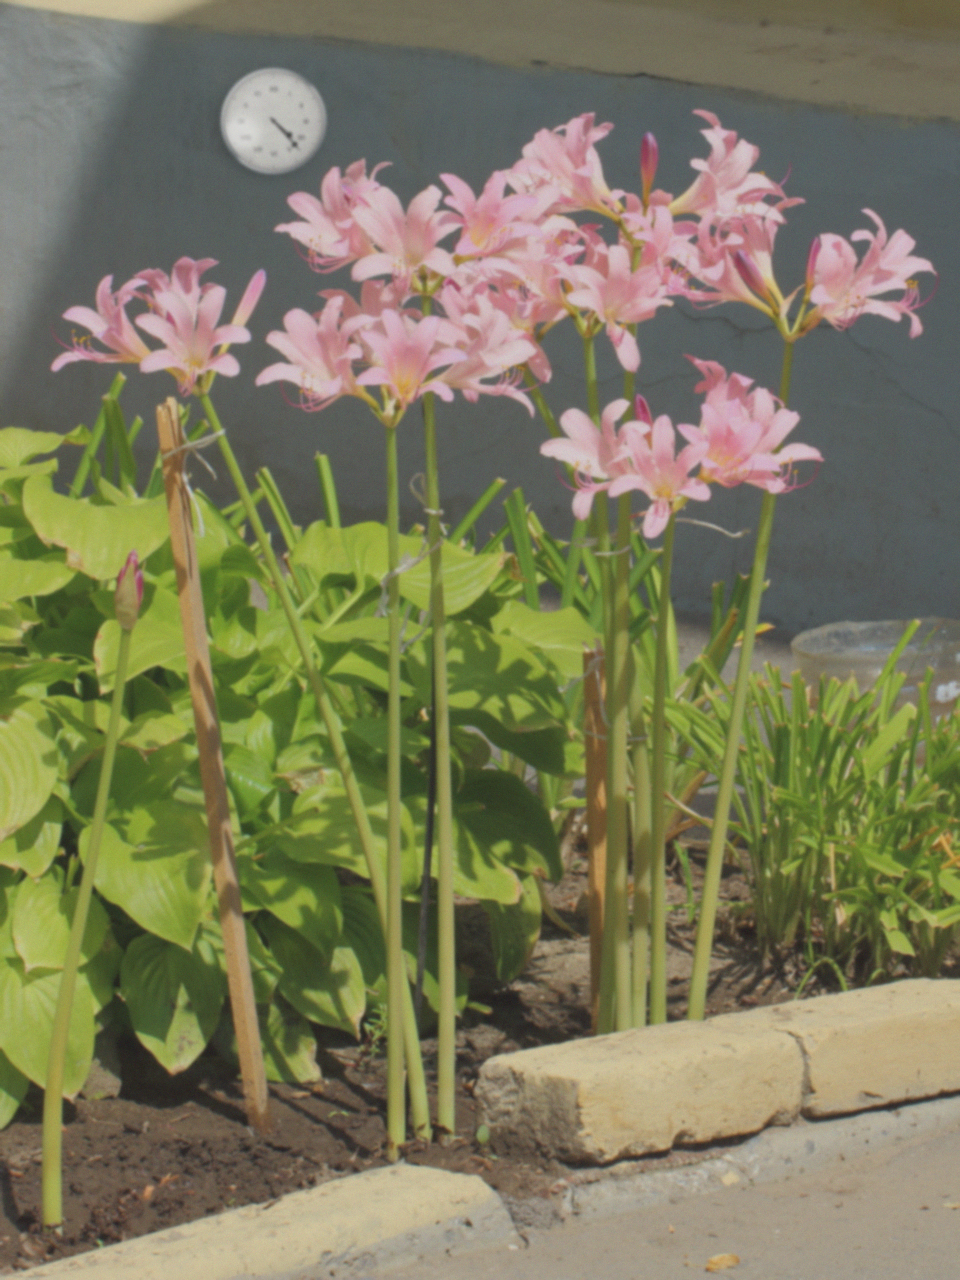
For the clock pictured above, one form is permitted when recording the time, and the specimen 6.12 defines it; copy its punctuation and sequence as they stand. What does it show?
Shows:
4.23
